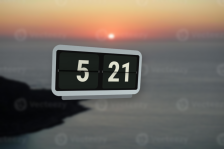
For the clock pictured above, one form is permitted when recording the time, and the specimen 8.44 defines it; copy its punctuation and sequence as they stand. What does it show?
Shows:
5.21
